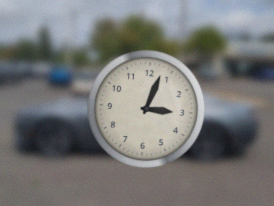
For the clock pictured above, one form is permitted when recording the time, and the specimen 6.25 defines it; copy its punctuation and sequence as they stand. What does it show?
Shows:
3.03
